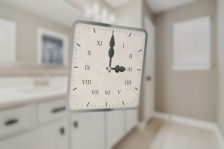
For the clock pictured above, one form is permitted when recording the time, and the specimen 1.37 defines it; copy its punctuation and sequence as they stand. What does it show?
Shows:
3.00
